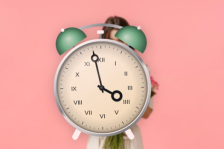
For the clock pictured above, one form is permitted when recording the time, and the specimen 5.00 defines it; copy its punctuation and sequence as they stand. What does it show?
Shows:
3.58
